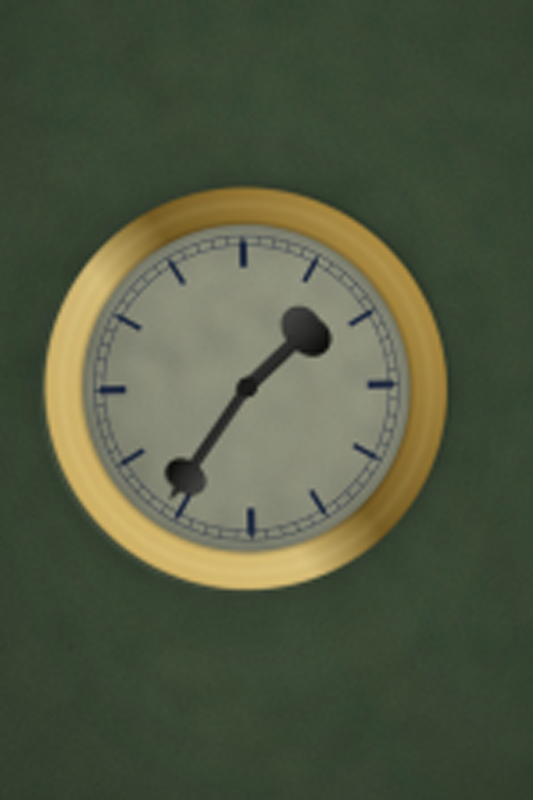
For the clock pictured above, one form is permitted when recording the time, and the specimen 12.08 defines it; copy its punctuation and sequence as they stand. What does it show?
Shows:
1.36
